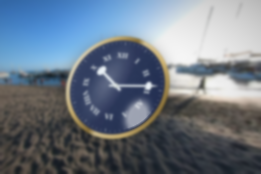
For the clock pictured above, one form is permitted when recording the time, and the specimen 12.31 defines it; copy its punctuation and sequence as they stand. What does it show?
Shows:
10.14
